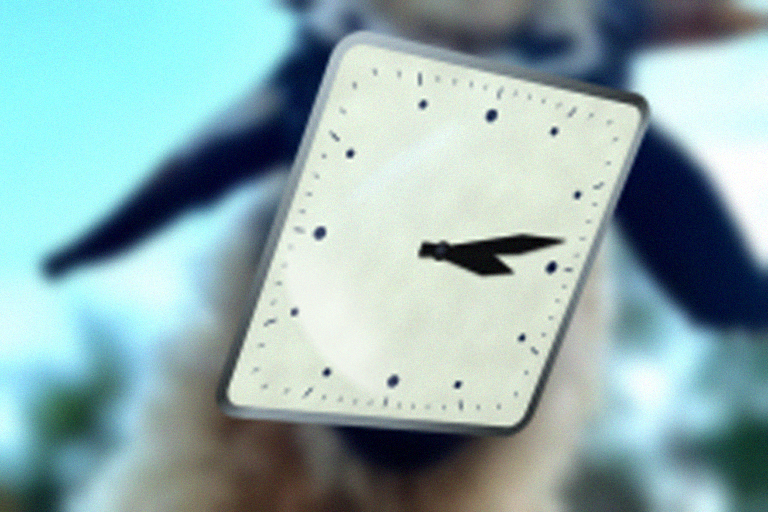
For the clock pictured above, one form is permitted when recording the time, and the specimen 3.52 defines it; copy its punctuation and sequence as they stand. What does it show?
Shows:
3.13
